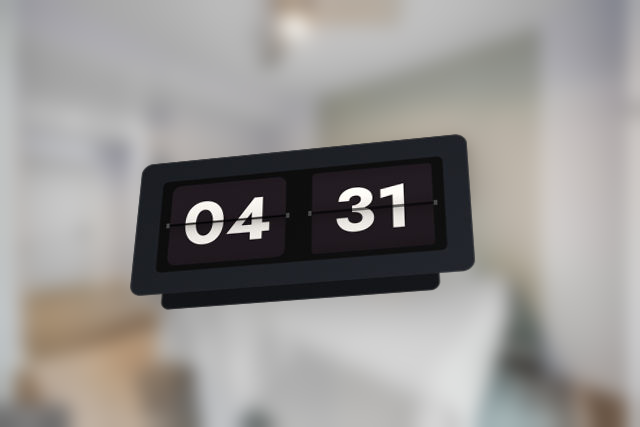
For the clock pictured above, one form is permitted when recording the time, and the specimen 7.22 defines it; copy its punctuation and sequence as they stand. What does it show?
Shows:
4.31
